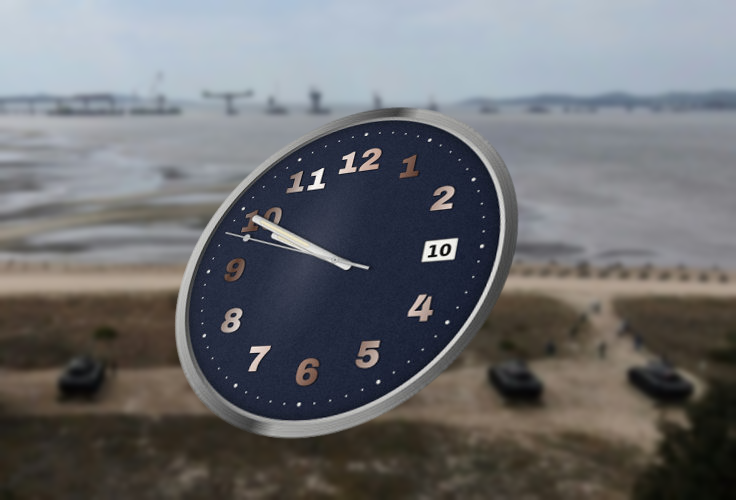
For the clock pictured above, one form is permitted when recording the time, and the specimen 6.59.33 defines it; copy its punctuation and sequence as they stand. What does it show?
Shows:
9.49.48
